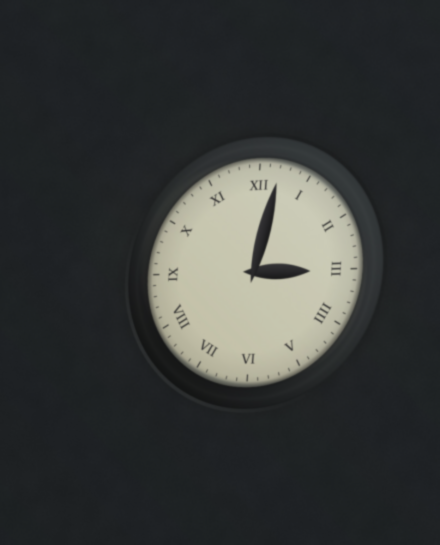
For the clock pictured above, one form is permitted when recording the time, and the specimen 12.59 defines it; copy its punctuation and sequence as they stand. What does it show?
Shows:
3.02
